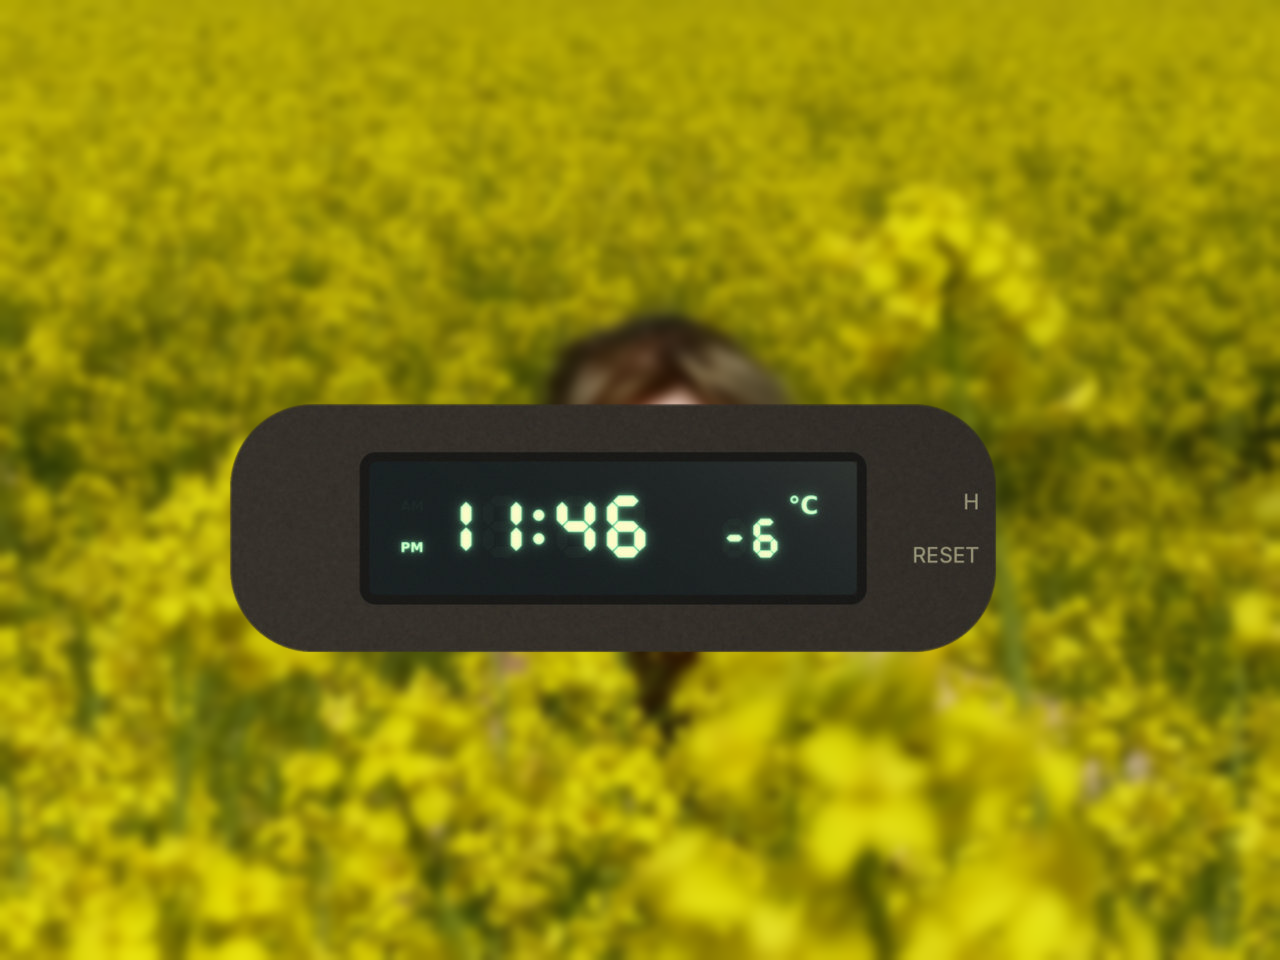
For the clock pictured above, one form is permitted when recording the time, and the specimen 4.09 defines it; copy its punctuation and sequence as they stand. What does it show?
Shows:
11.46
